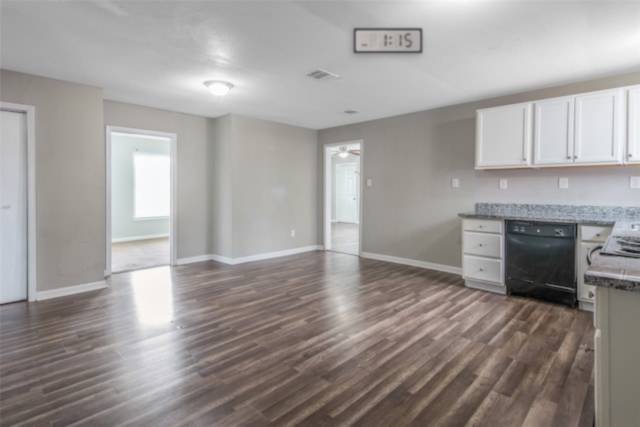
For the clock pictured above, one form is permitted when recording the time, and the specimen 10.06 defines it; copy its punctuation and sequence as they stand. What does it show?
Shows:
1.15
